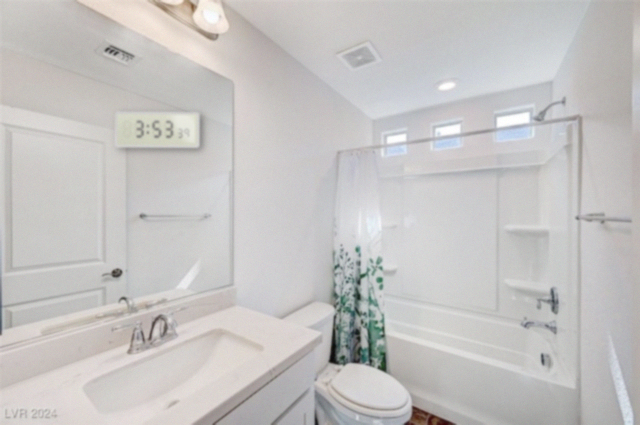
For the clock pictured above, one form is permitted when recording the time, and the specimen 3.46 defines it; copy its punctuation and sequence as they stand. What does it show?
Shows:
3.53
